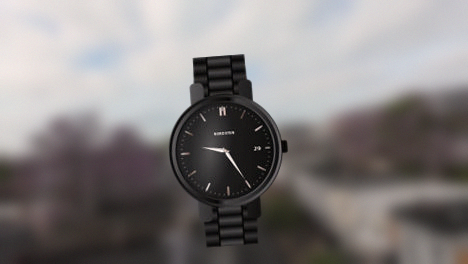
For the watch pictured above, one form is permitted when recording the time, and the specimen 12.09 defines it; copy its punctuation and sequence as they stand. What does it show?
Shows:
9.25
